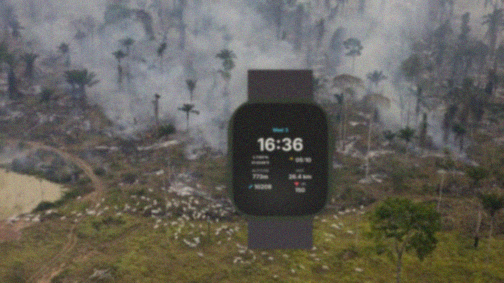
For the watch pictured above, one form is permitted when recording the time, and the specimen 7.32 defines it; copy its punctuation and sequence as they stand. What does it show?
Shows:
16.36
